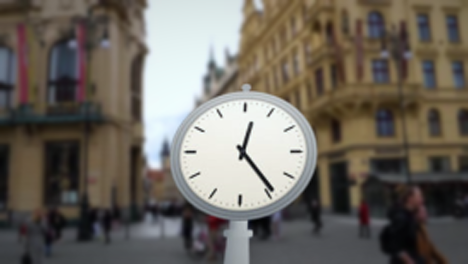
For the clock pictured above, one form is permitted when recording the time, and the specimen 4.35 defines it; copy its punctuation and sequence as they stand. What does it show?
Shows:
12.24
